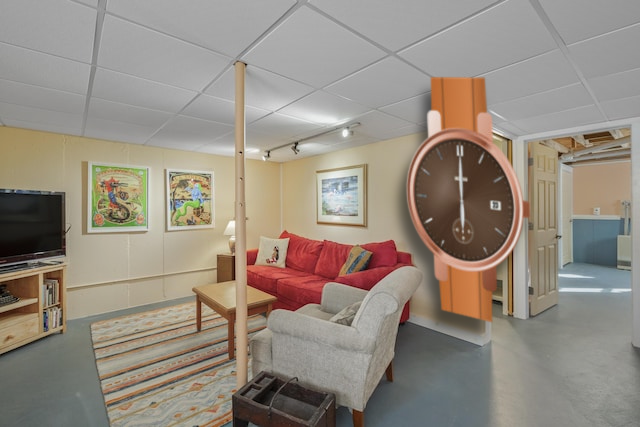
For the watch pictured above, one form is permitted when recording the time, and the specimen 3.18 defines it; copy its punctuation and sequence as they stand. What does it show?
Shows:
6.00
